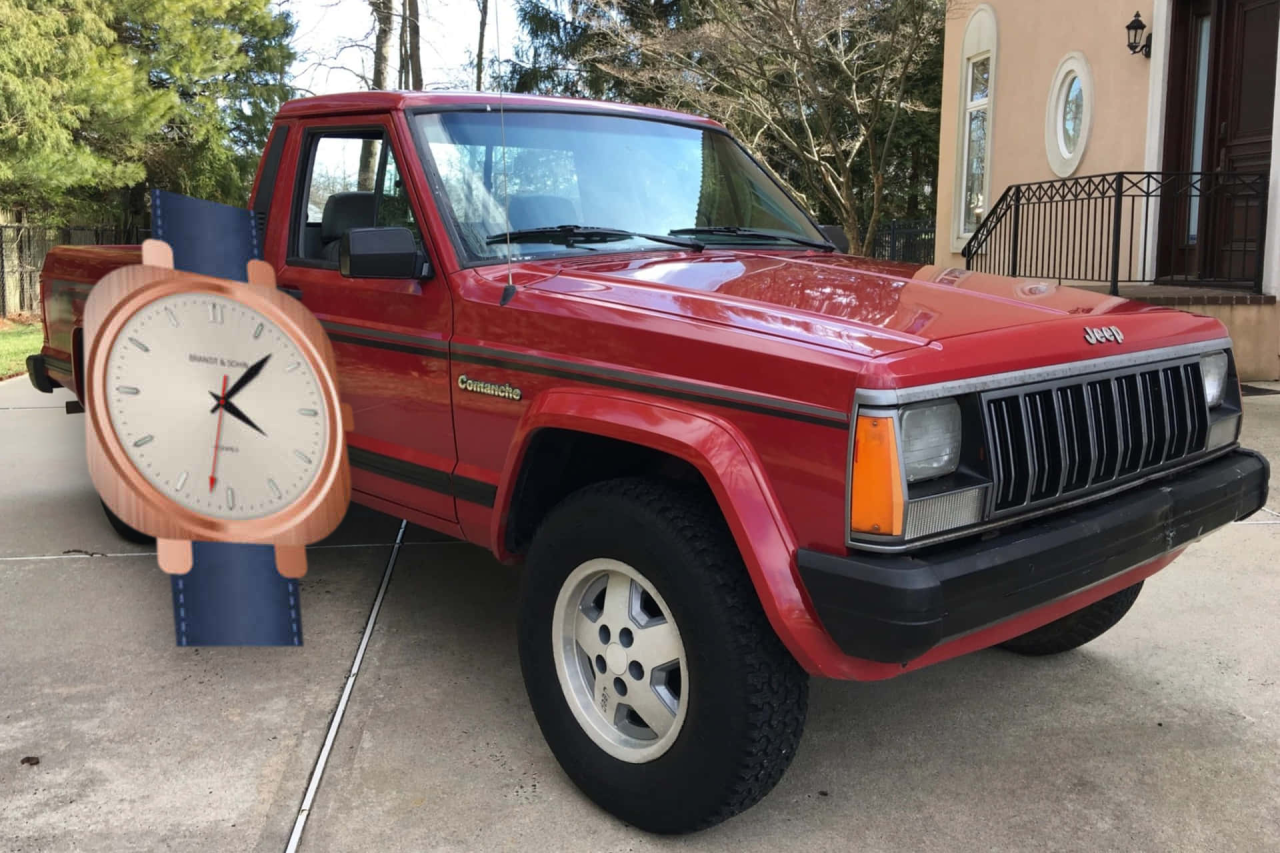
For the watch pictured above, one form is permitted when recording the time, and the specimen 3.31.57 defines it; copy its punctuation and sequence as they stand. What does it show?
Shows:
4.07.32
